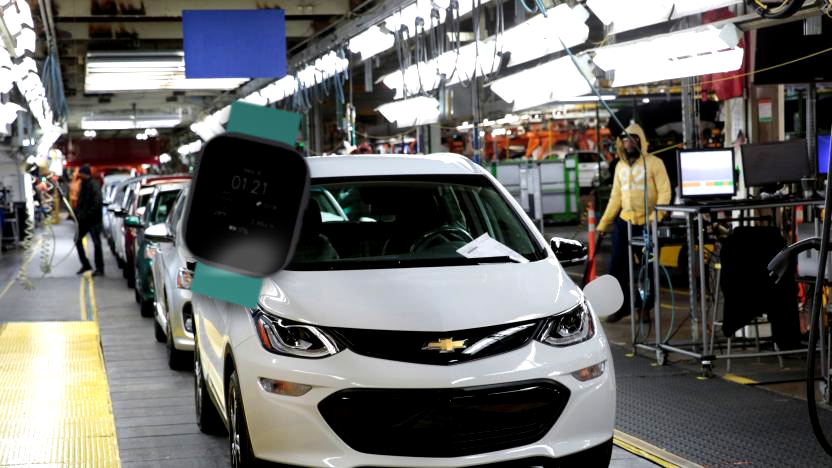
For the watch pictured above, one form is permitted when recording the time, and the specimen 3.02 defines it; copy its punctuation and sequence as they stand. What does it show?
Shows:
1.21
